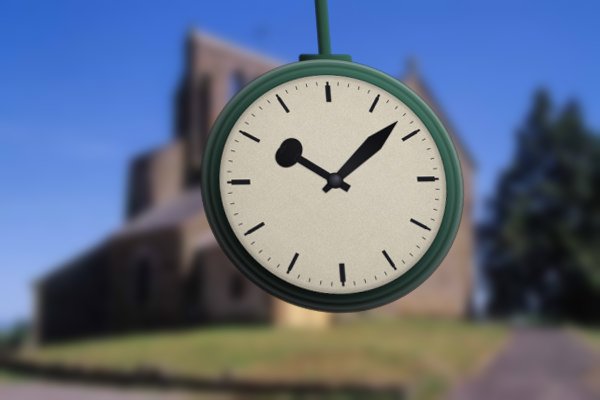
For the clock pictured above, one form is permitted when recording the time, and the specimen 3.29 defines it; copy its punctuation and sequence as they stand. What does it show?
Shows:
10.08
